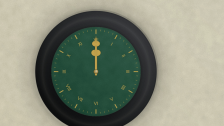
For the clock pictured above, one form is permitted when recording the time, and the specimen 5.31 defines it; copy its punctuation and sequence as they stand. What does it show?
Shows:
12.00
